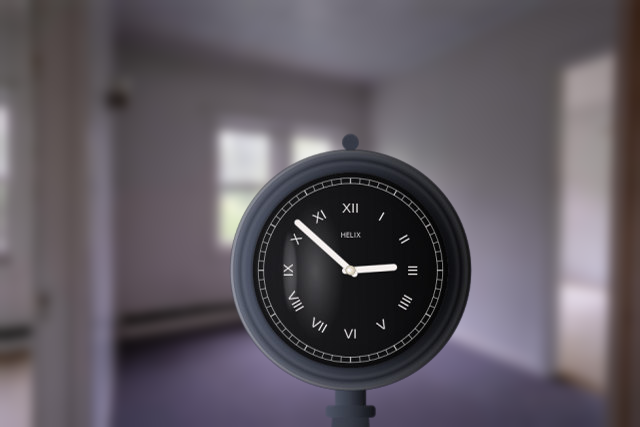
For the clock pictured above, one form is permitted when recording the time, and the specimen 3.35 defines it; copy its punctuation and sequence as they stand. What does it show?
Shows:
2.52
